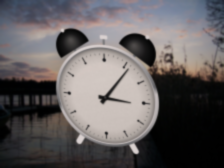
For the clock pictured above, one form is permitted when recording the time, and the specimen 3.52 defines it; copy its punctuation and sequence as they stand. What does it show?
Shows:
3.06
